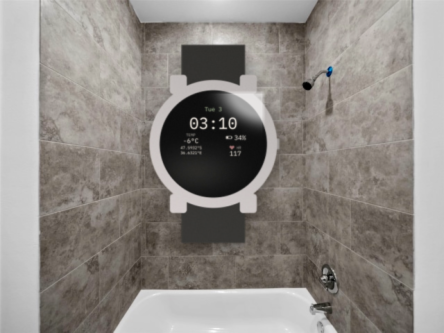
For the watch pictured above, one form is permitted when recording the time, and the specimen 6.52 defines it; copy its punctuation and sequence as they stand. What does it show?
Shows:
3.10
